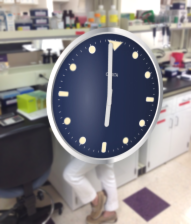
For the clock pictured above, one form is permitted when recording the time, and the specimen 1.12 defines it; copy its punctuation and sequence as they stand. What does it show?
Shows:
5.59
